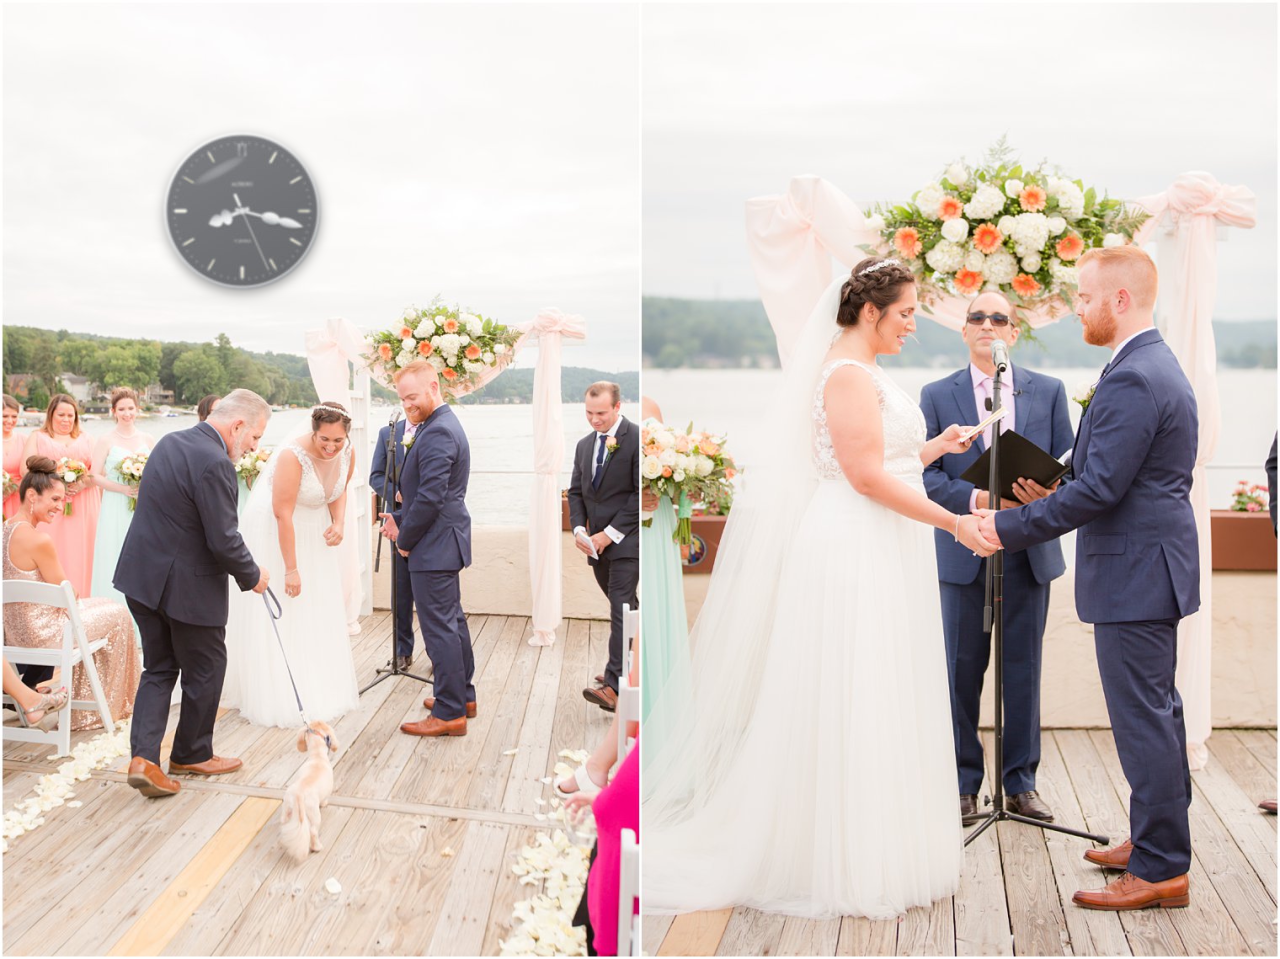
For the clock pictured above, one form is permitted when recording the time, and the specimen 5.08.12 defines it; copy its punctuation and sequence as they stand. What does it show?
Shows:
8.17.26
